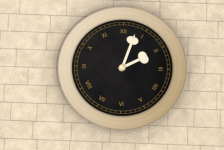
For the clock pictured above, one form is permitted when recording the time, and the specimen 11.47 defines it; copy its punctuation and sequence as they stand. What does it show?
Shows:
2.03
